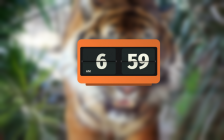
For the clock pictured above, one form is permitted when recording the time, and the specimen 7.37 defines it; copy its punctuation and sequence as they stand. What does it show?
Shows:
6.59
